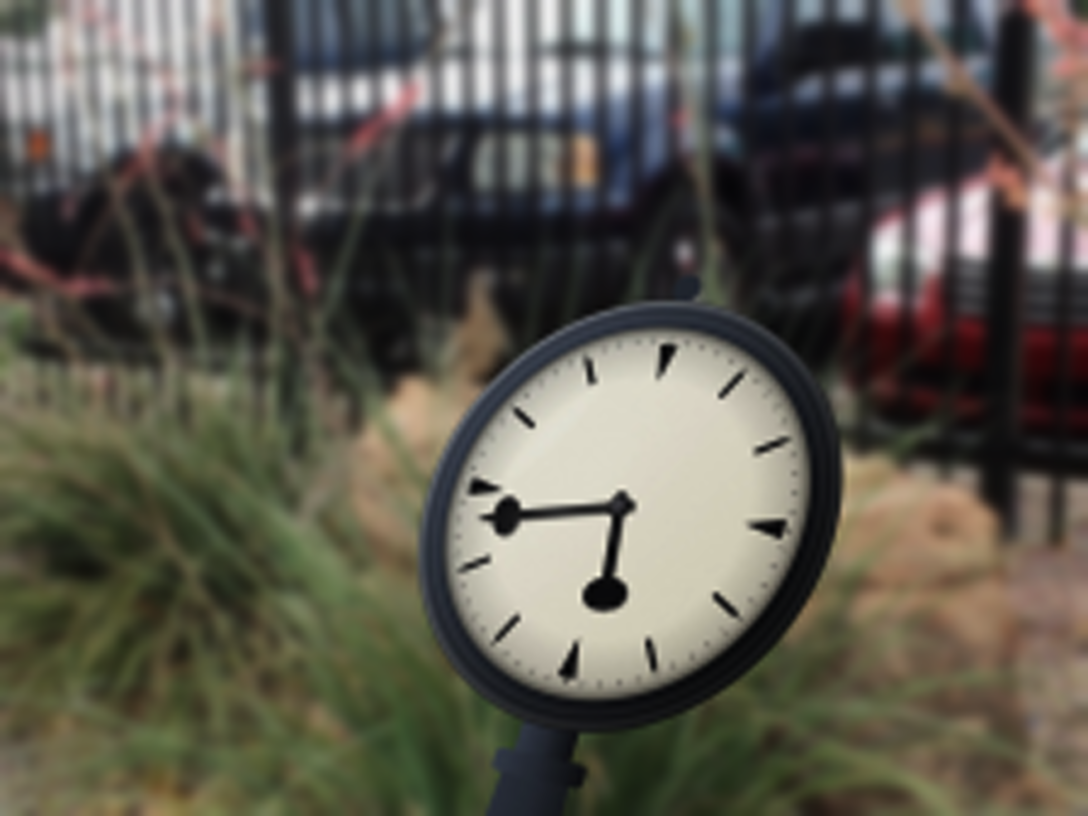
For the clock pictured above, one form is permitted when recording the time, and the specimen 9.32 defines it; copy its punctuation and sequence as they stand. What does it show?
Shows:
5.43
